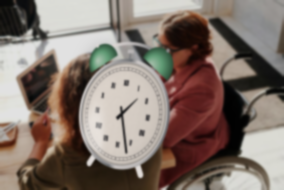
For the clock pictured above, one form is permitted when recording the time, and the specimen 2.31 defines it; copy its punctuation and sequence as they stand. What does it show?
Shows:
1.27
